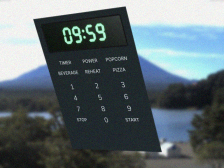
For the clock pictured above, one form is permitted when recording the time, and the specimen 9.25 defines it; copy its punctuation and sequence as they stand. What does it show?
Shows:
9.59
